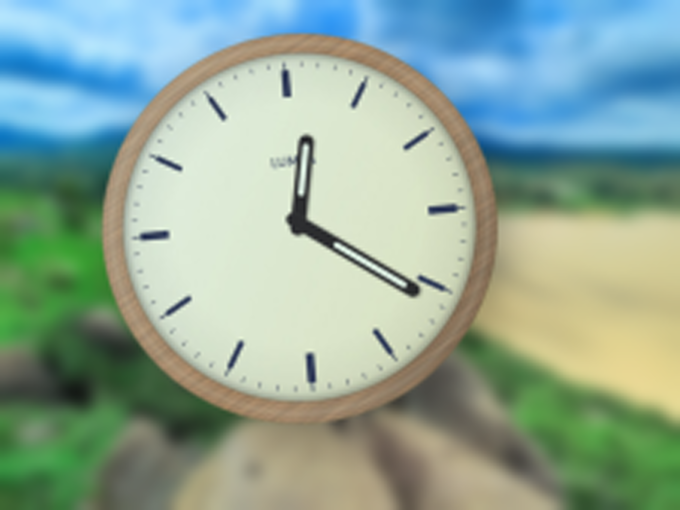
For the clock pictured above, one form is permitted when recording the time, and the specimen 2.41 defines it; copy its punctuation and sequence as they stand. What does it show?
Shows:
12.21
